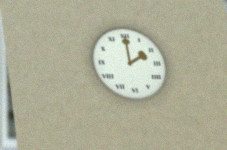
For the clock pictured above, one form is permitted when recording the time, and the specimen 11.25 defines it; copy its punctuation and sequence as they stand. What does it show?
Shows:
2.00
